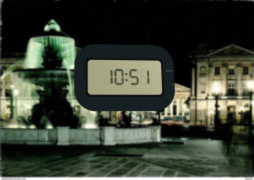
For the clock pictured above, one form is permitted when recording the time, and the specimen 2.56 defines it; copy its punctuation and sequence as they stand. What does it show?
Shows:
10.51
